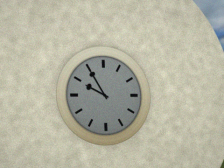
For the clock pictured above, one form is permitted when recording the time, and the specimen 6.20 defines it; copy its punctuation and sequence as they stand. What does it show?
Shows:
9.55
